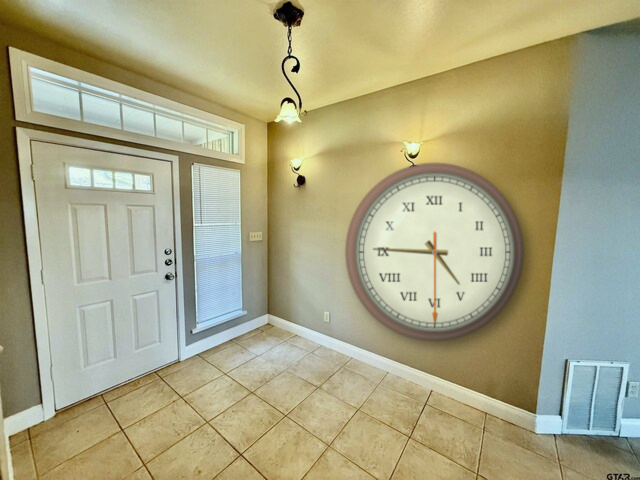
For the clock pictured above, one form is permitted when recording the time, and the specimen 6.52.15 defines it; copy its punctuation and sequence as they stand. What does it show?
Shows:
4.45.30
